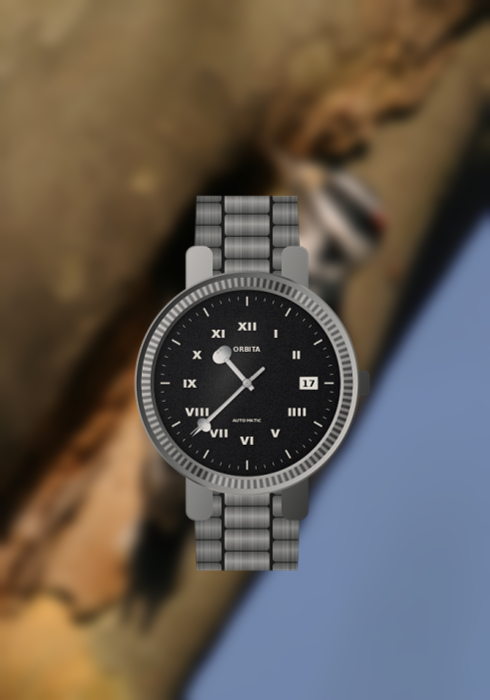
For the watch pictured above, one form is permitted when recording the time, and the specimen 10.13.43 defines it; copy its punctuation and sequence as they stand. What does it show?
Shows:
10.37.38
